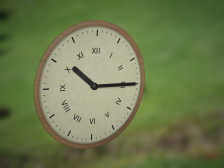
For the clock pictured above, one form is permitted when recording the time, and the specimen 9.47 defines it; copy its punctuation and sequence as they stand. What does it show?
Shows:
10.15
